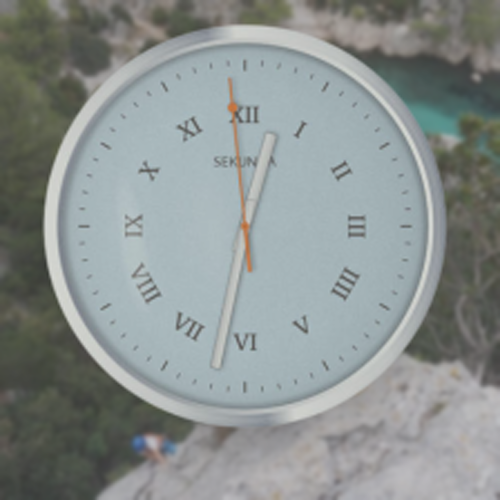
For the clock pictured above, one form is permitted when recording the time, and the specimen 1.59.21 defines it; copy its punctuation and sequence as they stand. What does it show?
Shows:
12.31.59
